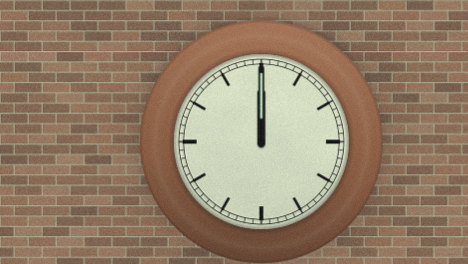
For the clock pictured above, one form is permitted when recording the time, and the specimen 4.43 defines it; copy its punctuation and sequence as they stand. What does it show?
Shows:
12.00
